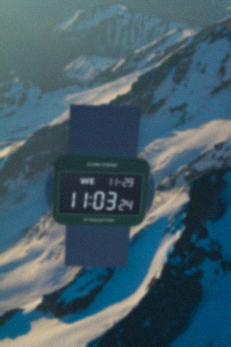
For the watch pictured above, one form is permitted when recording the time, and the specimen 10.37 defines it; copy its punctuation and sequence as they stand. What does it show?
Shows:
11.03
